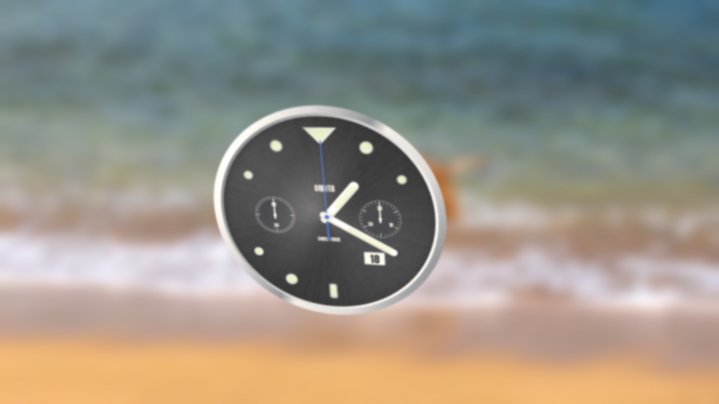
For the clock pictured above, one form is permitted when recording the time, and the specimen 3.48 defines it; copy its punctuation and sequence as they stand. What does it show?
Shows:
1.20
